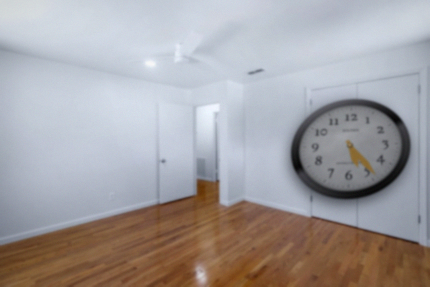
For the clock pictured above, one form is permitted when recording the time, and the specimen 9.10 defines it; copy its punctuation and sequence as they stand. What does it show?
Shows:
5.24
